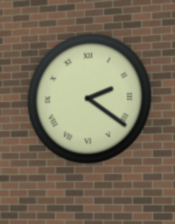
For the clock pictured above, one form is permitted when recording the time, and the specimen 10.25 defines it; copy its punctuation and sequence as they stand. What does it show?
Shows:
2.21
